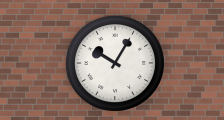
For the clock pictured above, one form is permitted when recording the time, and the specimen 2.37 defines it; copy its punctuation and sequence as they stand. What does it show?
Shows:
10.05
